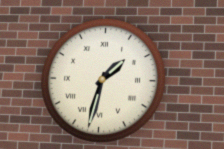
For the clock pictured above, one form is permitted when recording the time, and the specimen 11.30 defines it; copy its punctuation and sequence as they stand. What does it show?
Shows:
1.32
